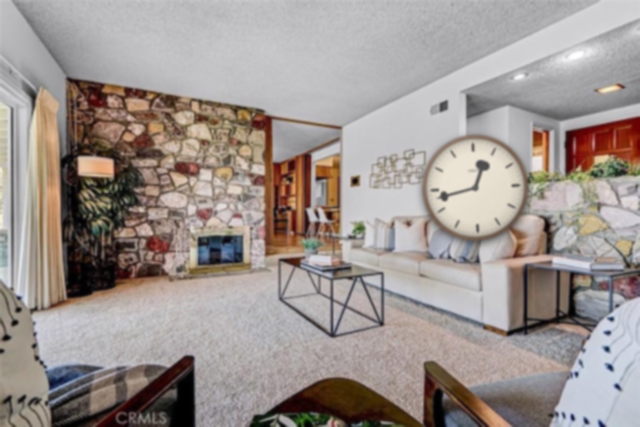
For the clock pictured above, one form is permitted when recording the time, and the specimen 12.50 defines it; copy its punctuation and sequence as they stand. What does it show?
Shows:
12.43
